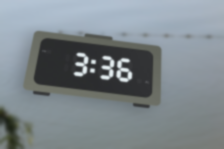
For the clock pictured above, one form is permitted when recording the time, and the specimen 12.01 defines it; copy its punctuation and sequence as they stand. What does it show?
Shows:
3.36
